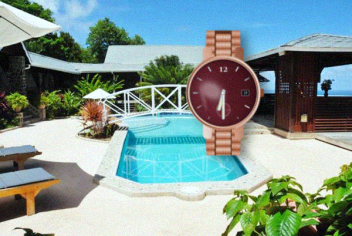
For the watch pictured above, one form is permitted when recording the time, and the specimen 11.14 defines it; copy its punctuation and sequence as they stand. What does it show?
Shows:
6.30
